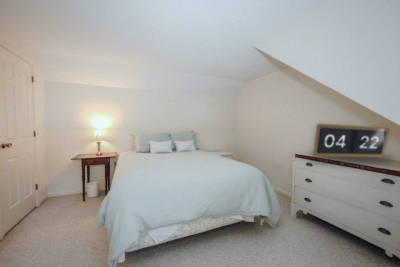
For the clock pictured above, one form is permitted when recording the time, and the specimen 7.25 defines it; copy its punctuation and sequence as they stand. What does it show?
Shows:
4.22
